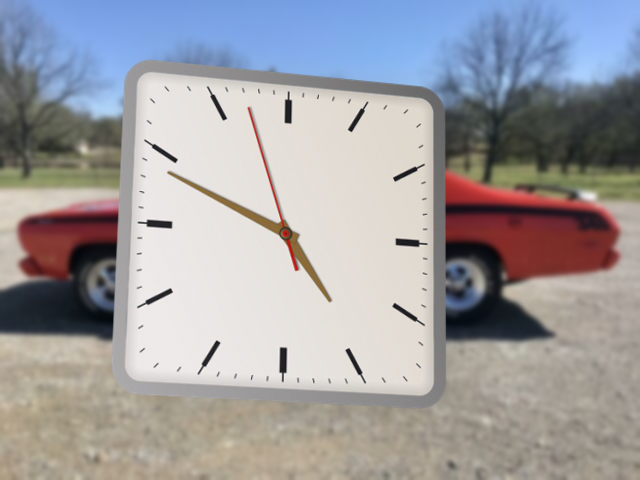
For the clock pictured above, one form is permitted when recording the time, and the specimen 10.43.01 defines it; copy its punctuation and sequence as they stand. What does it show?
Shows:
4.48.57
